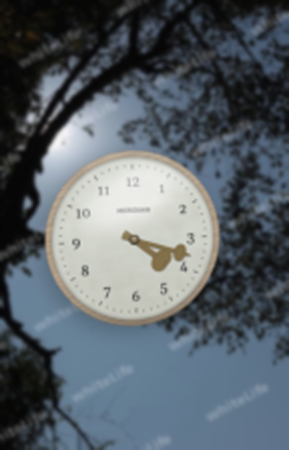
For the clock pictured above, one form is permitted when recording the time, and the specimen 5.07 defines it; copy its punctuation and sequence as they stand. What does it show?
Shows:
4.18
